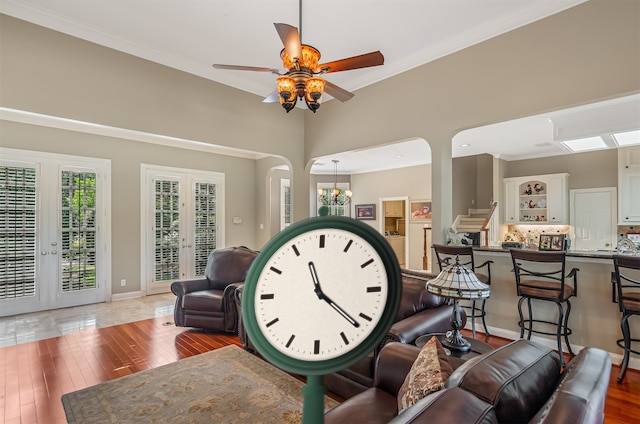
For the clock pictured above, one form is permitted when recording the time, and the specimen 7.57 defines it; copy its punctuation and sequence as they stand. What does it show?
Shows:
11.22
